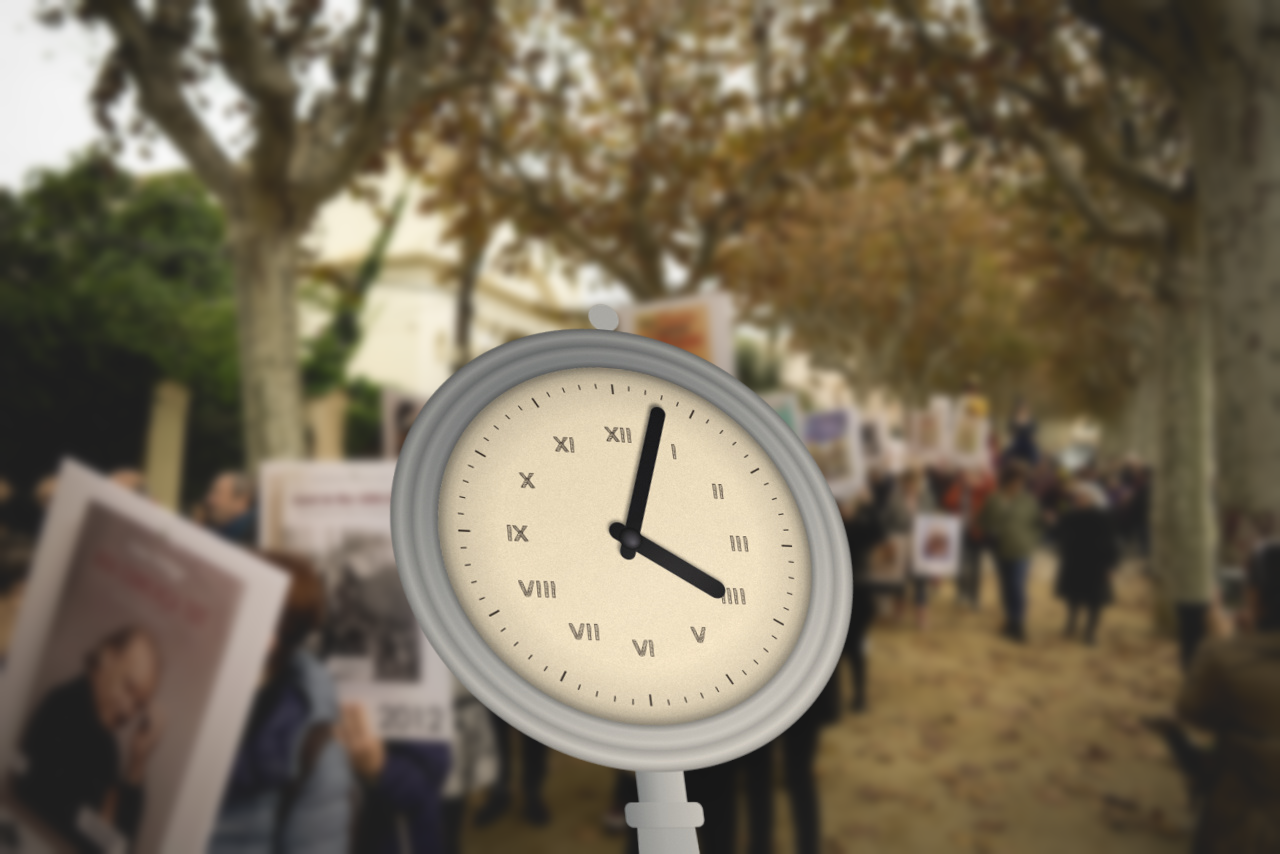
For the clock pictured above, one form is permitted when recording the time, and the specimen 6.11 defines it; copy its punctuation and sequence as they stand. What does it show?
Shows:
4.03
